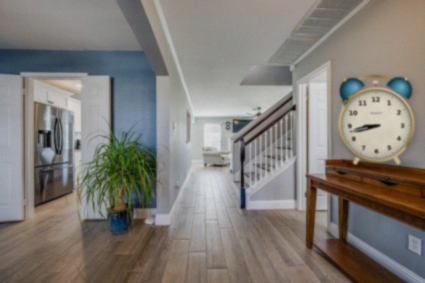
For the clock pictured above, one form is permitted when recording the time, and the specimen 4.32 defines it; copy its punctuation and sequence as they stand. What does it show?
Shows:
8.43
